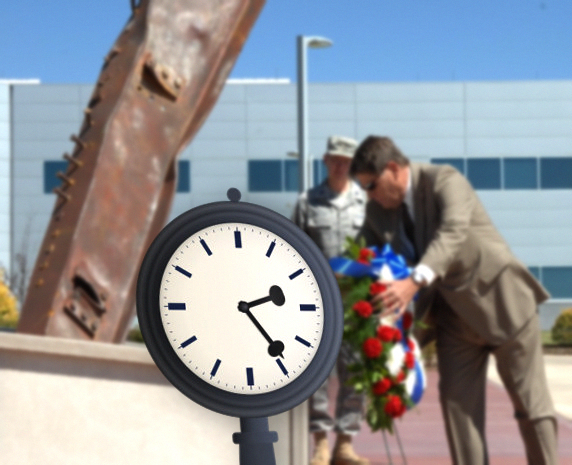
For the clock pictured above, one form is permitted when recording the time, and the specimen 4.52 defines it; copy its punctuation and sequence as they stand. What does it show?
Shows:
2.24
